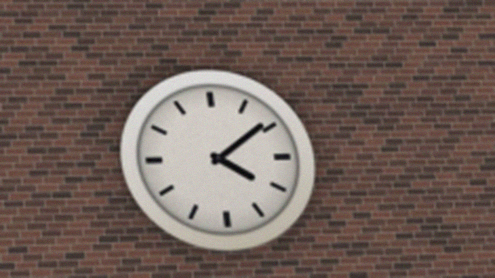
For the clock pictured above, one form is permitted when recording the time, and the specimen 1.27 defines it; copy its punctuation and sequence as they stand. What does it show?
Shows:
4.09
